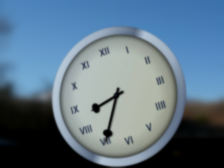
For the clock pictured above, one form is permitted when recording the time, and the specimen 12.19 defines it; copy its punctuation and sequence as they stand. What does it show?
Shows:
8.35
